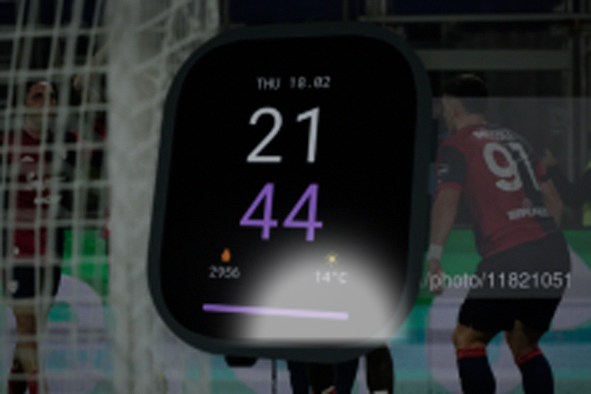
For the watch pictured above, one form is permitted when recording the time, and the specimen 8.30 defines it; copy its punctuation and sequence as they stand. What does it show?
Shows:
21.44
